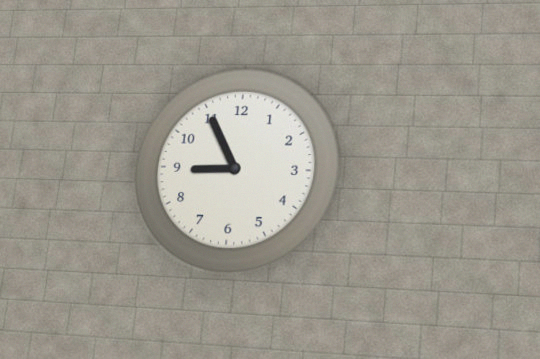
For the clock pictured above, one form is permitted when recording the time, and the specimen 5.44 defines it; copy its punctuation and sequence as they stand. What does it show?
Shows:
8.55
